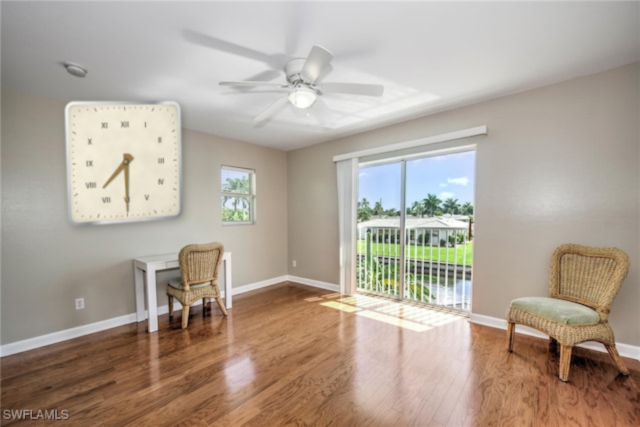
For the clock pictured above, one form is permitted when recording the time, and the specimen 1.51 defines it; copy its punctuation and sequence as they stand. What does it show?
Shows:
7.30
